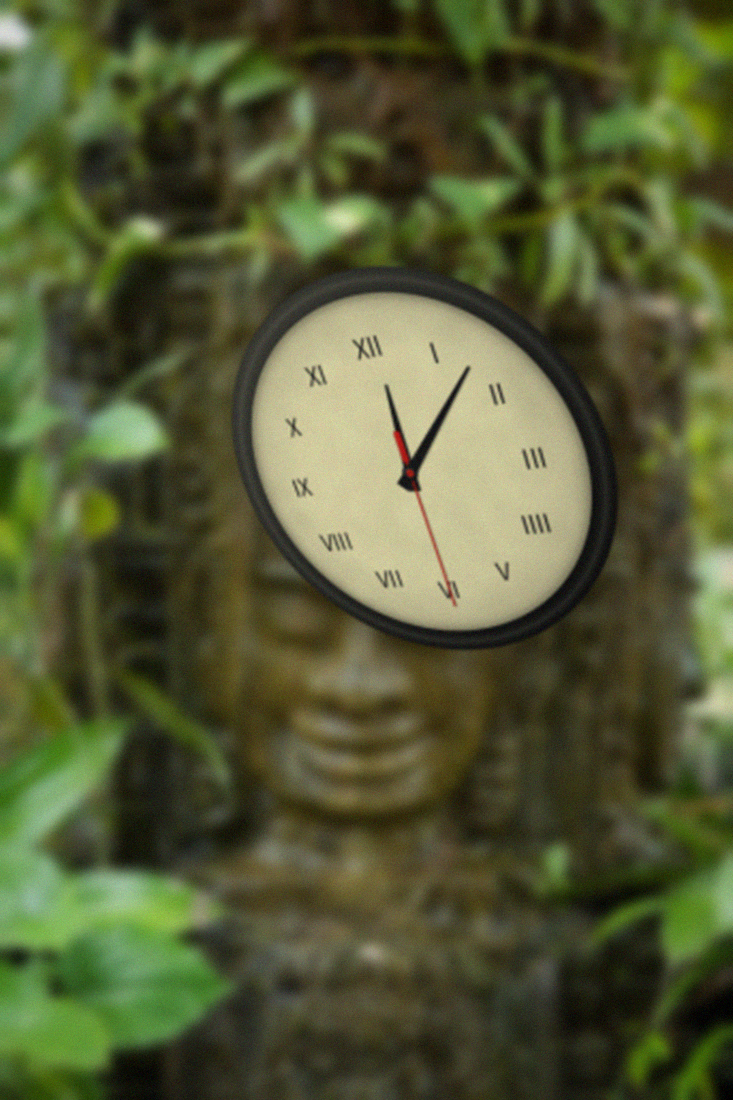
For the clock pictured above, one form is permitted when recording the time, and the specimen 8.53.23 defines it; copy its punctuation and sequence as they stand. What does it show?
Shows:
12.07.30
